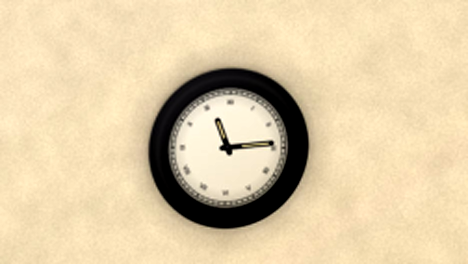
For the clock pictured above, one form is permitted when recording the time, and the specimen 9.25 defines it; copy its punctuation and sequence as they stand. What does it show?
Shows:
11.14
